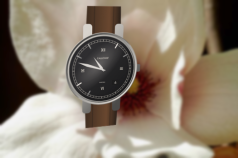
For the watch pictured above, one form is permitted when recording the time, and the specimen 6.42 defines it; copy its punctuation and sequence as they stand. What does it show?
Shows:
10.48
